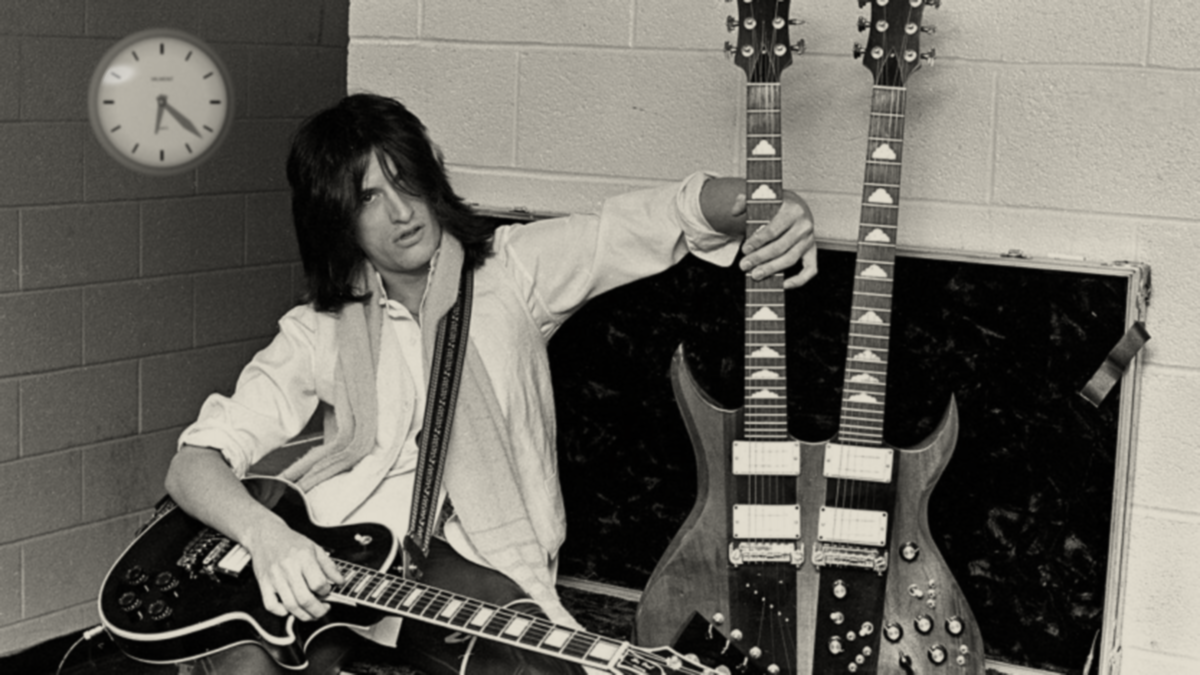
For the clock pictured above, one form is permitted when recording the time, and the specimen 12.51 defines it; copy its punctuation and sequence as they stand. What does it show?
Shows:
6.22
